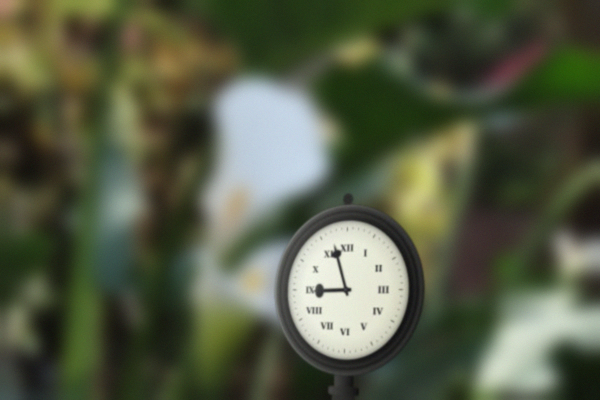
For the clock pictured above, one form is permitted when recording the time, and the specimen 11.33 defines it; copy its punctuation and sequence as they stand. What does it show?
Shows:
8.57
